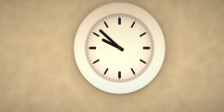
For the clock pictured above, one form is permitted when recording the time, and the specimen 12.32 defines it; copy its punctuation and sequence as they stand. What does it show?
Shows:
9.52
